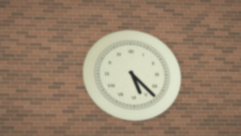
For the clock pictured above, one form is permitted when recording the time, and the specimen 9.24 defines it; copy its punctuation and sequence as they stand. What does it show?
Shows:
5.23
